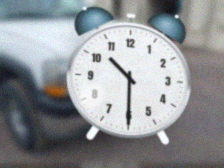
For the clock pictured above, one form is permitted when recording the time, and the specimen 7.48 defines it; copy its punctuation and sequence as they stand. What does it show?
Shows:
10.30
